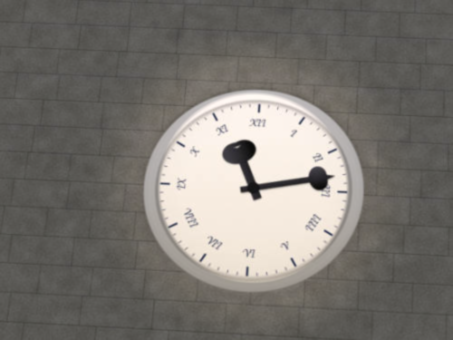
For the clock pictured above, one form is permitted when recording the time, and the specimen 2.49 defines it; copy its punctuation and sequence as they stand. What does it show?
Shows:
11.13
